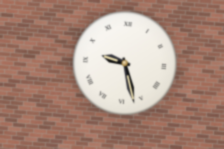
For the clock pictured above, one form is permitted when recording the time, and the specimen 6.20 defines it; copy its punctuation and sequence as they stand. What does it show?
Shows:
9.27
